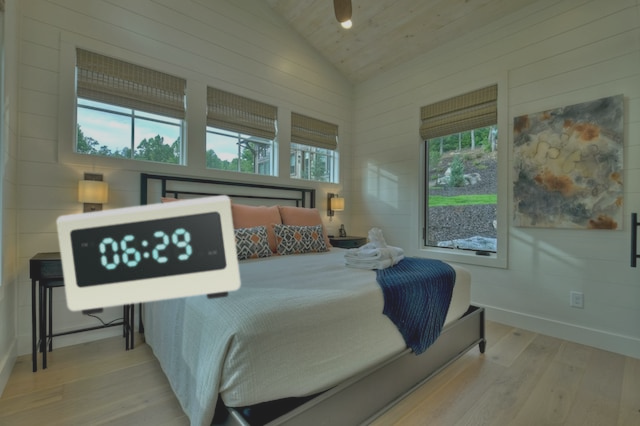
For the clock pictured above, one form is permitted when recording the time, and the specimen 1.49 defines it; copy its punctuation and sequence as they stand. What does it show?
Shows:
6.29
